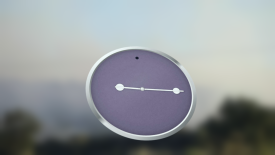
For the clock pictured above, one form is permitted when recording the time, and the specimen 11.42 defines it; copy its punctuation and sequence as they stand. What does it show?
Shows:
9.16
